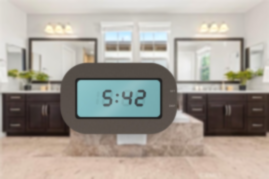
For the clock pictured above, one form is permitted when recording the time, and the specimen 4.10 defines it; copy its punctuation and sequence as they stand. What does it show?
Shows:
5.42
